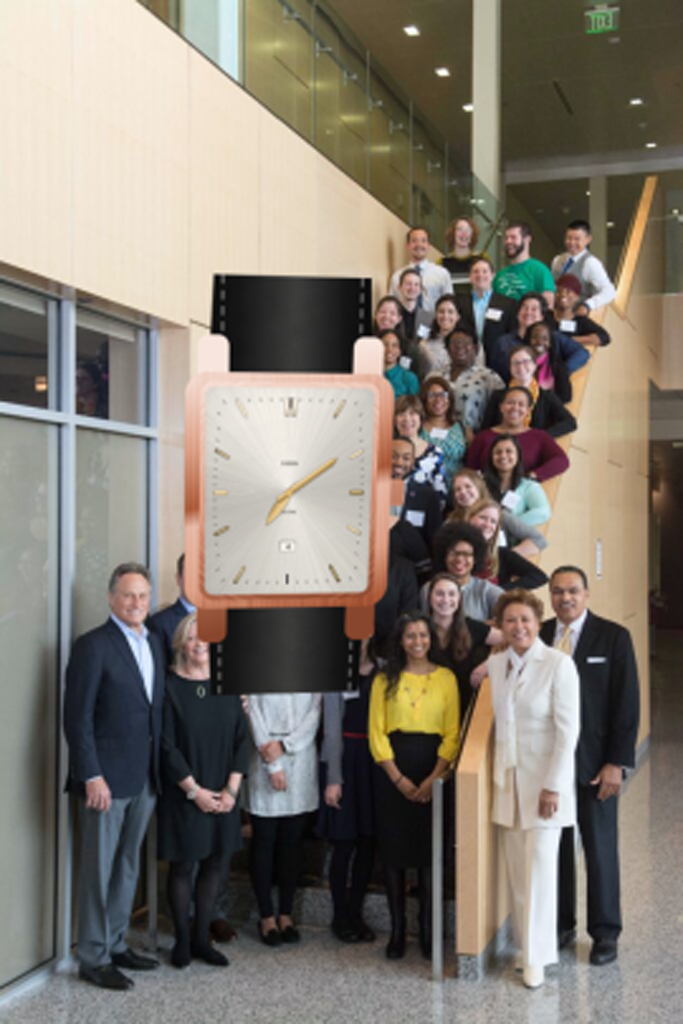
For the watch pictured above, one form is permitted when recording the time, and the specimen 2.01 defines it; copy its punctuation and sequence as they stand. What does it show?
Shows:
7.09
